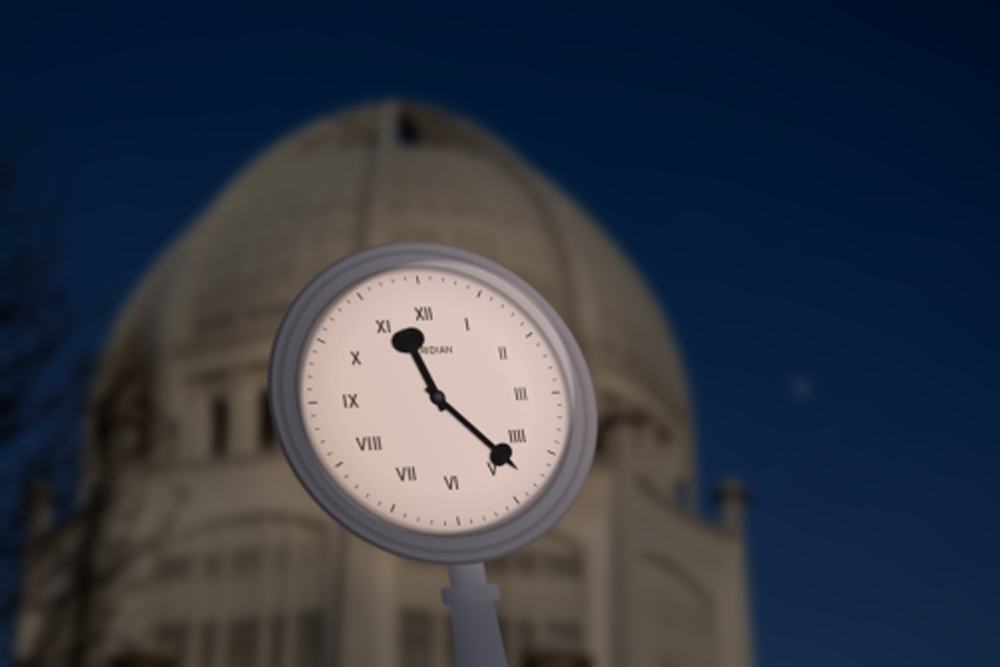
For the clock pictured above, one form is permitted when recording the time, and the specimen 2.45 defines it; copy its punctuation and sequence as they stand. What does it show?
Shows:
11.23
